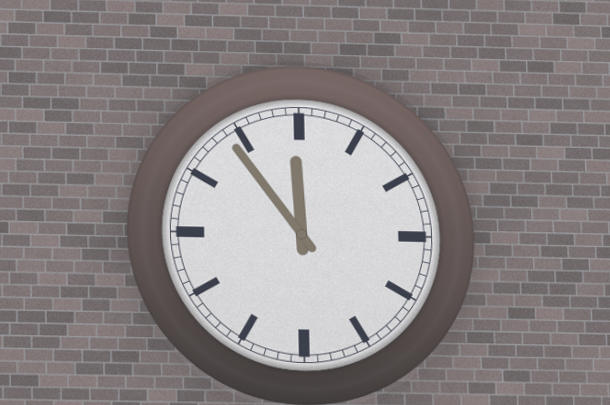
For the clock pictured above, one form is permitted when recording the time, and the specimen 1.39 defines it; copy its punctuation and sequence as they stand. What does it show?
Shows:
11.54
